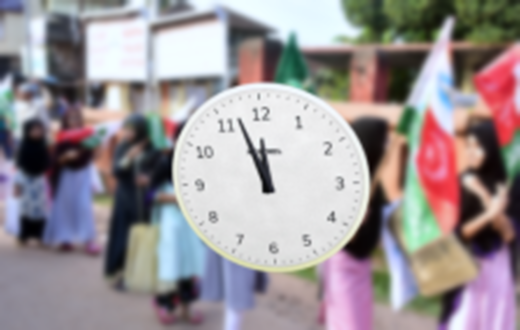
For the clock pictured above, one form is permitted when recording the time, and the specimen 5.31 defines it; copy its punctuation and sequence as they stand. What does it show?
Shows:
11.57
